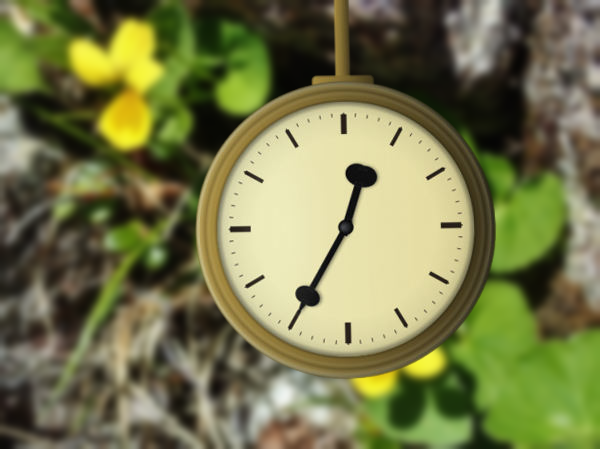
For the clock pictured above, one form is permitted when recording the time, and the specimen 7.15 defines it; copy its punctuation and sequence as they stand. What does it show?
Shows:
12.35
